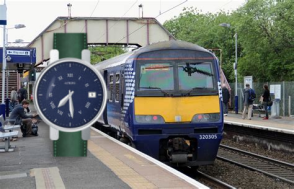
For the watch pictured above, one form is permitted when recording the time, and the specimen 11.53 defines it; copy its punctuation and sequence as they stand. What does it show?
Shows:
7.29
